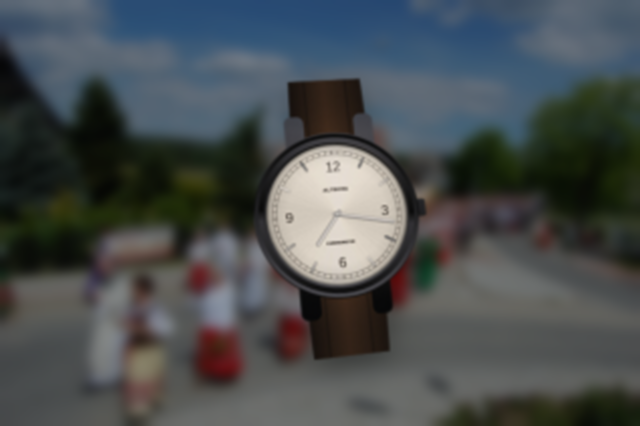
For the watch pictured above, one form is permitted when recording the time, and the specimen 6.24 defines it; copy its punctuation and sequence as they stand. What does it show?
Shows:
7.17
